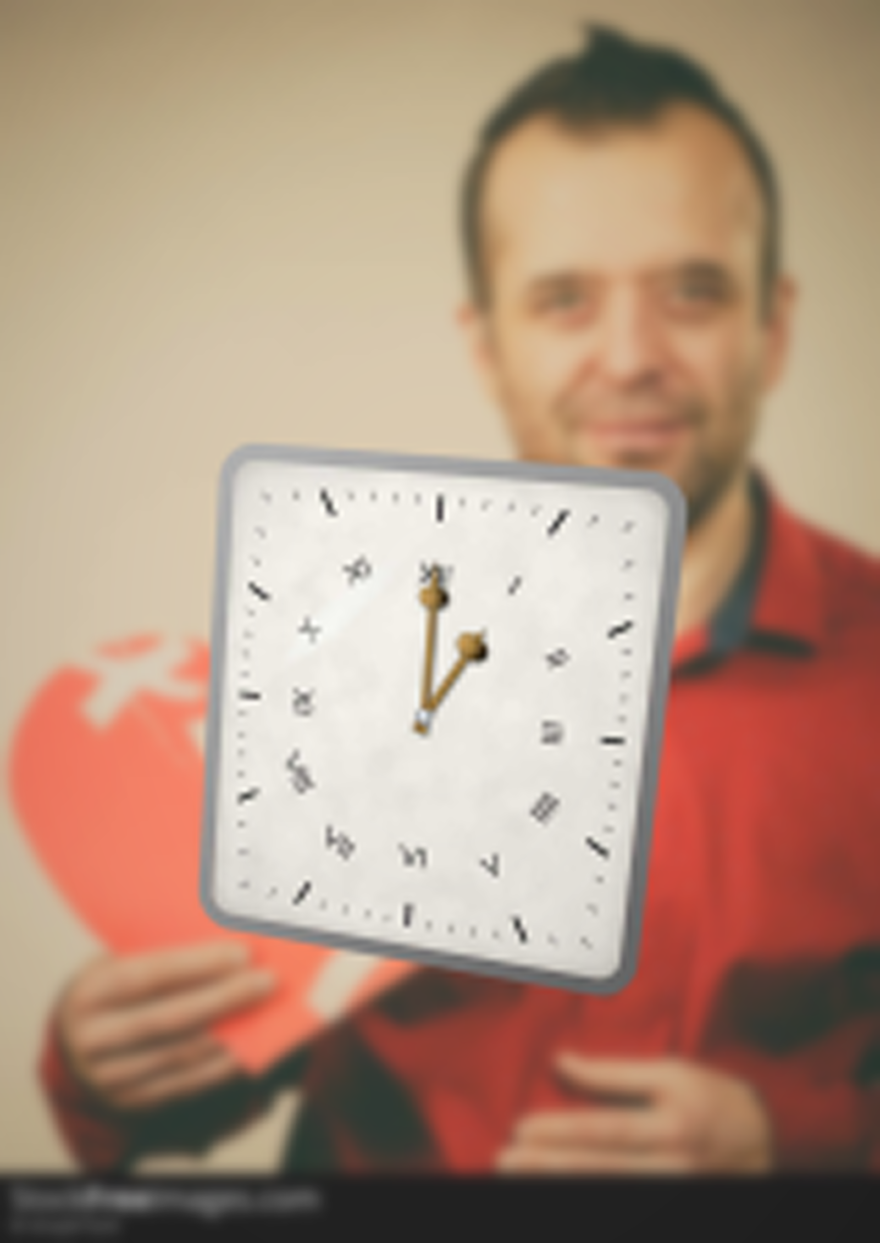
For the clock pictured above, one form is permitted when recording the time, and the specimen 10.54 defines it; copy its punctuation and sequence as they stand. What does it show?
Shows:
1.00
